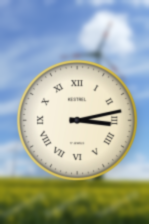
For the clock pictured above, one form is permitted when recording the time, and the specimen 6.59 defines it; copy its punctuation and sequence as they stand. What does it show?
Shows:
3.13
